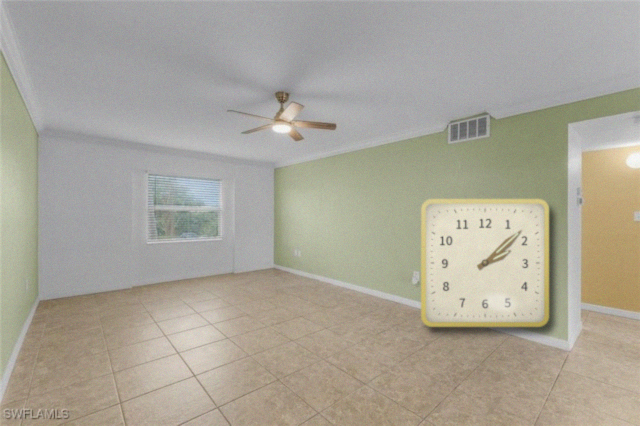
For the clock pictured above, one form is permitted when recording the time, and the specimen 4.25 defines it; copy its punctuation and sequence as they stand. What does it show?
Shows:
2.08
